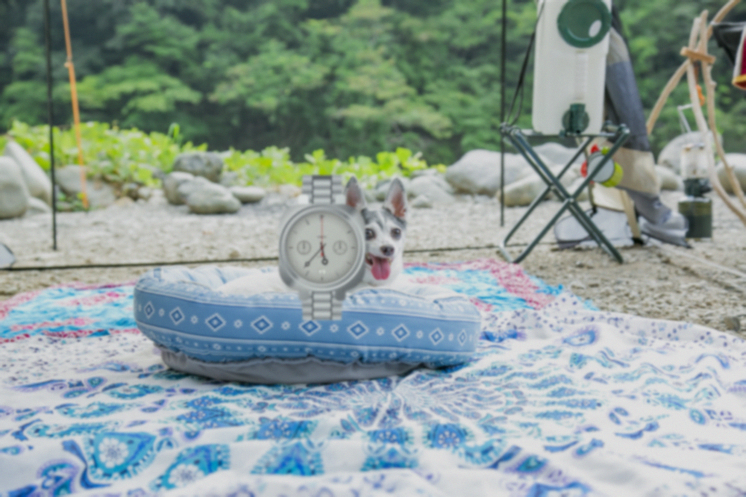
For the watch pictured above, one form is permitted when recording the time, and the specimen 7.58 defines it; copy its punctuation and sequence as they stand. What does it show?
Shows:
5.37
